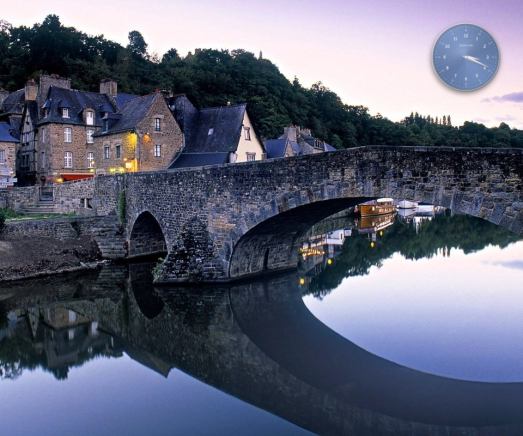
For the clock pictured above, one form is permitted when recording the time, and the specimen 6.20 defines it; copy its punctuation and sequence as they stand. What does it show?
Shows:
3.19
